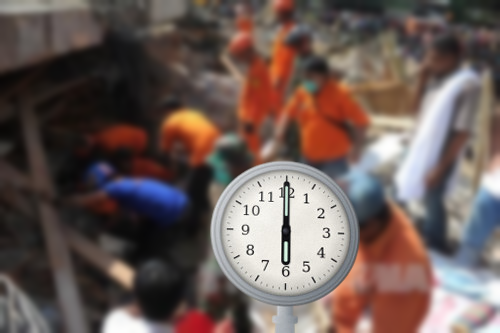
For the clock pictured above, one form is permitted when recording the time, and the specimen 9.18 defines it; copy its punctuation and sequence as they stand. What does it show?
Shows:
6.00
